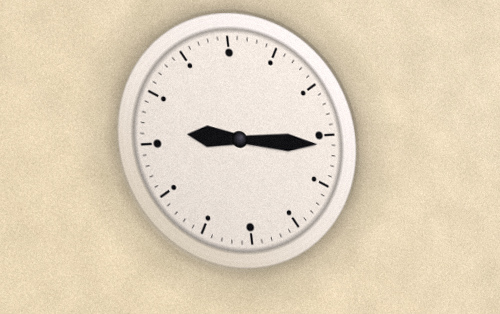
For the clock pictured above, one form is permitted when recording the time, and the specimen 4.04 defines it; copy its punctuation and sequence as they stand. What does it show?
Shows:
9.16
